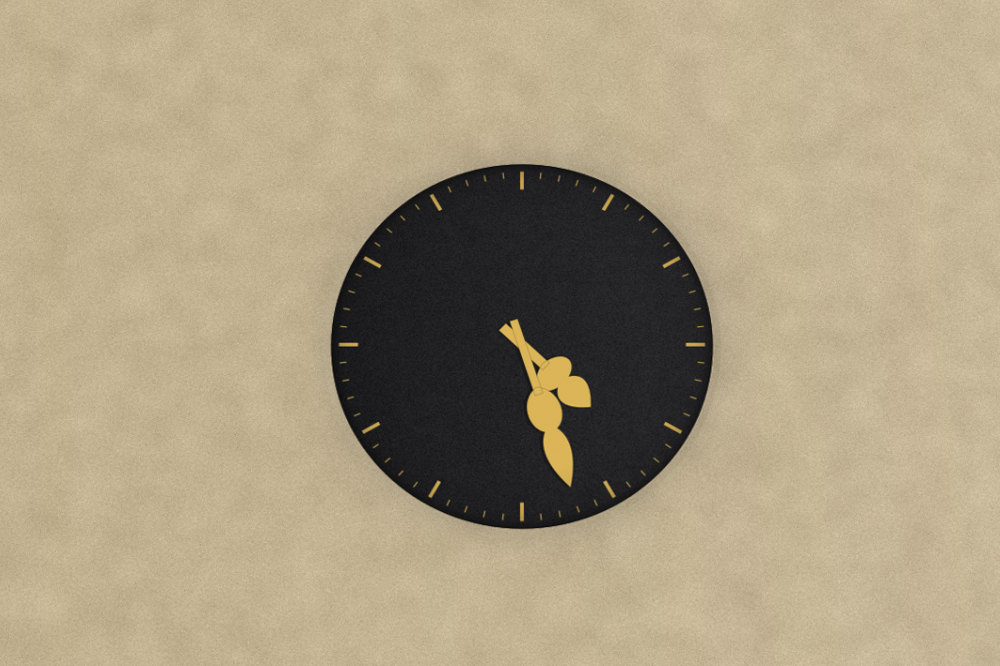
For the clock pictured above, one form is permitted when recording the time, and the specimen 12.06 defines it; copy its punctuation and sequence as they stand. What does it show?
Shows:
4.27
